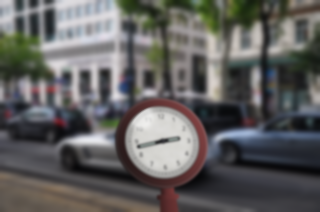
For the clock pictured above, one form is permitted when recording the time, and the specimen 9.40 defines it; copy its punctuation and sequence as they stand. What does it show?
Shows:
2.43
